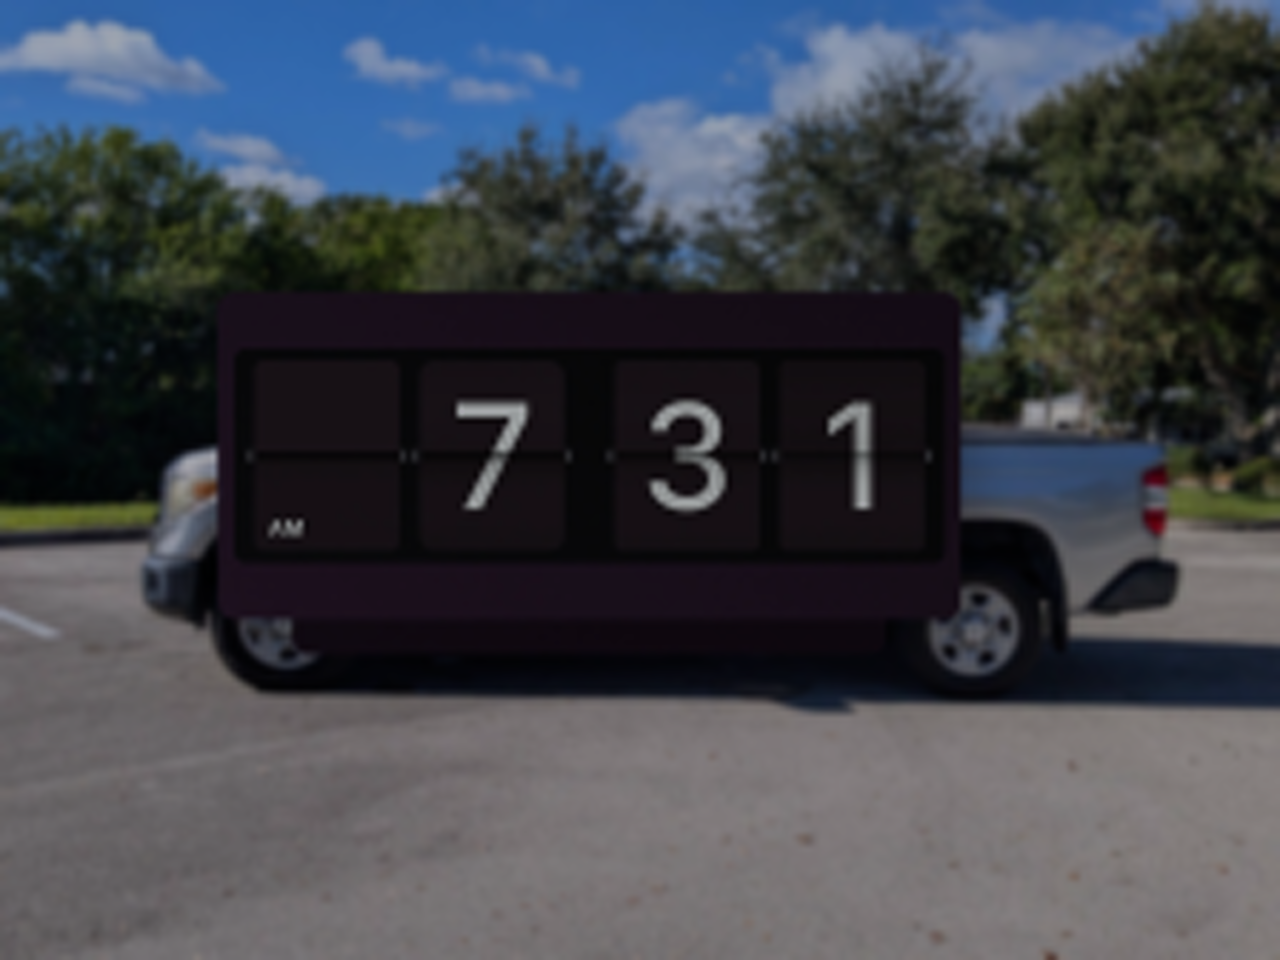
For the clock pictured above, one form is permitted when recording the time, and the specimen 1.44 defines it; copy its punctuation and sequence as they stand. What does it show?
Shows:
7.31
